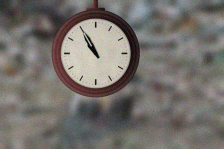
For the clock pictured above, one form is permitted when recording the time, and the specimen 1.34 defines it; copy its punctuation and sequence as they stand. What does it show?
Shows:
10.55
